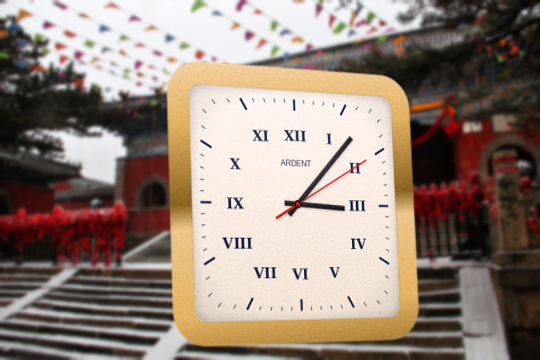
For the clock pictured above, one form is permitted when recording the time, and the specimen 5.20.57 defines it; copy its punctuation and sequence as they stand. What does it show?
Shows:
3.07.10
